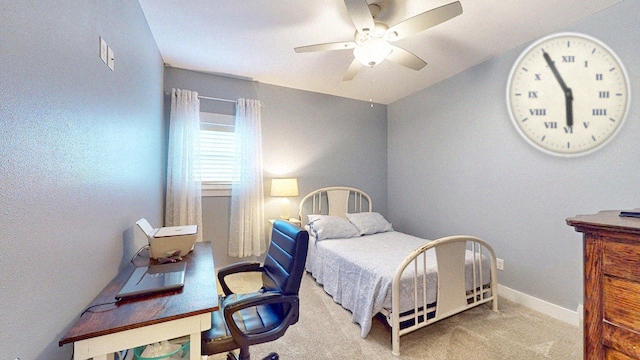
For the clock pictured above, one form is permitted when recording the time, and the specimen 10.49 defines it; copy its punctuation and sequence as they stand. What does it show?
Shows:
5.55
